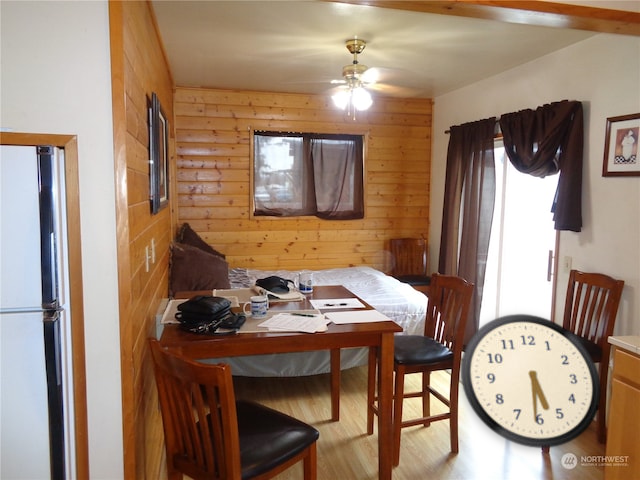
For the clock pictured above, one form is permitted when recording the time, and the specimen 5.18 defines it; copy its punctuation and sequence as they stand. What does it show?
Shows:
5.31
